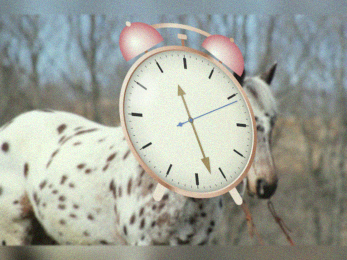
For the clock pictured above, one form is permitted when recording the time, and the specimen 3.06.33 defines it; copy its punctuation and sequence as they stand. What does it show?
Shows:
11.27.11
